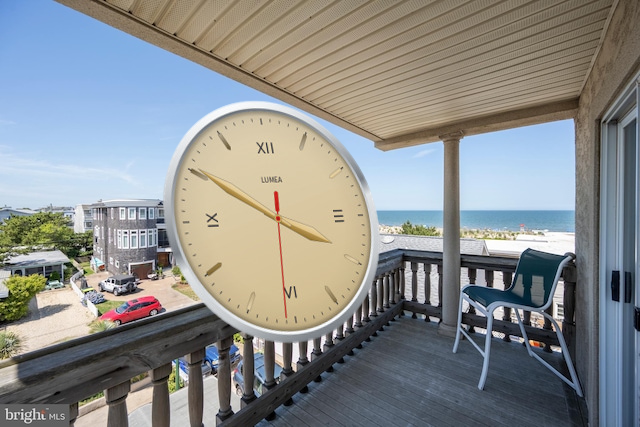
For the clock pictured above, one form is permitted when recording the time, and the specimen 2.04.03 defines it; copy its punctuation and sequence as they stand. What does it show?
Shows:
3.50.31
